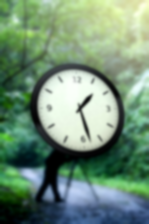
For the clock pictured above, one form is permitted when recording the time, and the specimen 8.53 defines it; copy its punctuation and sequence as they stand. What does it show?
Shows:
1.28
